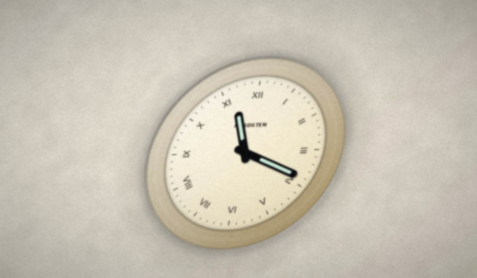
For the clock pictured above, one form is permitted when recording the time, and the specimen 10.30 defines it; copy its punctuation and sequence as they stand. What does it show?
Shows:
11.19
